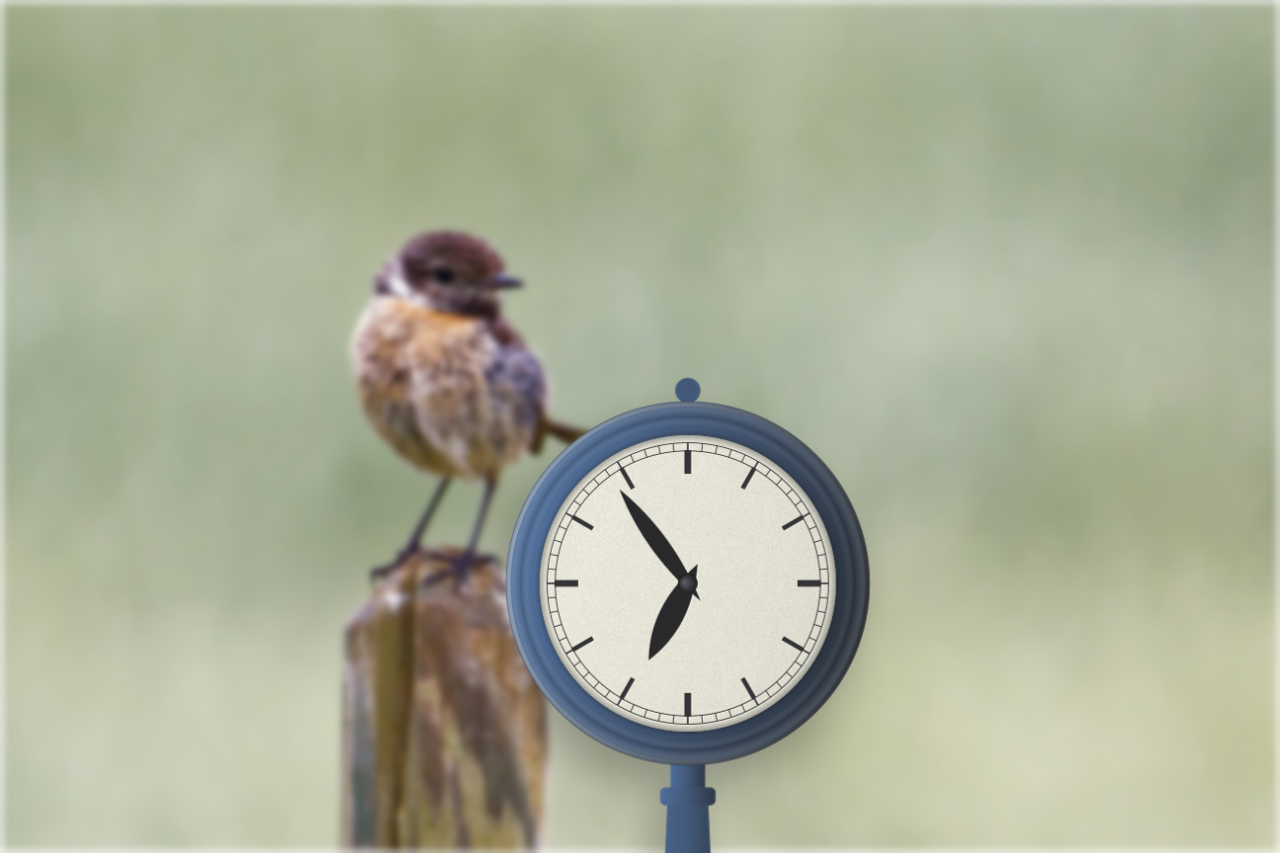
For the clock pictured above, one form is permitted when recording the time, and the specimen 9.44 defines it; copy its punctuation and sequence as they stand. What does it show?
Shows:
6.54
